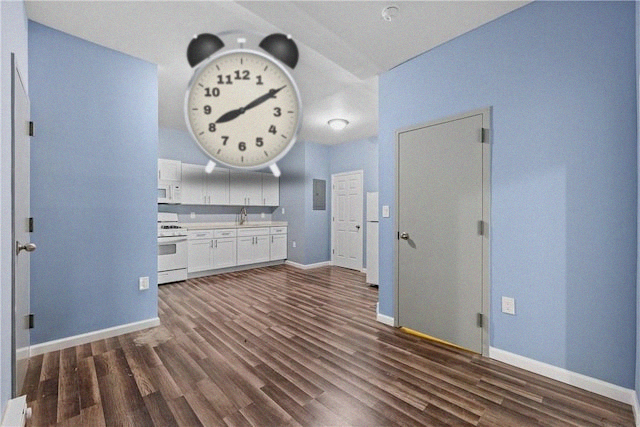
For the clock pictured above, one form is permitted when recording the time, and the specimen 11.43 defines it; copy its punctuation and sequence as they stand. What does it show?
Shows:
8.10
